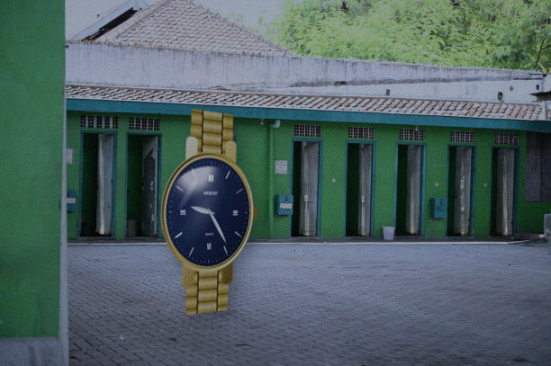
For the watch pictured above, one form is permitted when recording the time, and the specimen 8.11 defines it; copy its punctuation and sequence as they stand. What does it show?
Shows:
9.24
